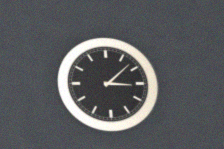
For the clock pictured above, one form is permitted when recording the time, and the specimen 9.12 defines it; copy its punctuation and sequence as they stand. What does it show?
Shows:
3.08
